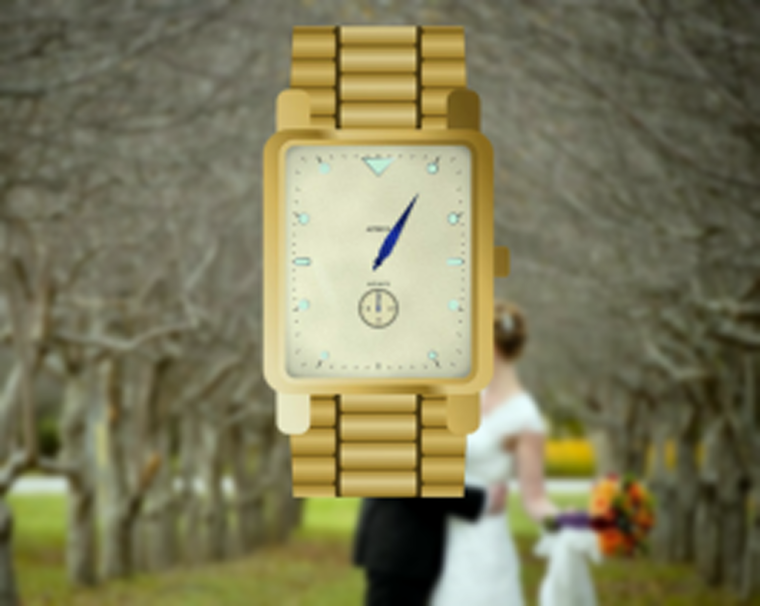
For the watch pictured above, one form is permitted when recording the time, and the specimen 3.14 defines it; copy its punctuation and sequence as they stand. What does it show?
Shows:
1.05
